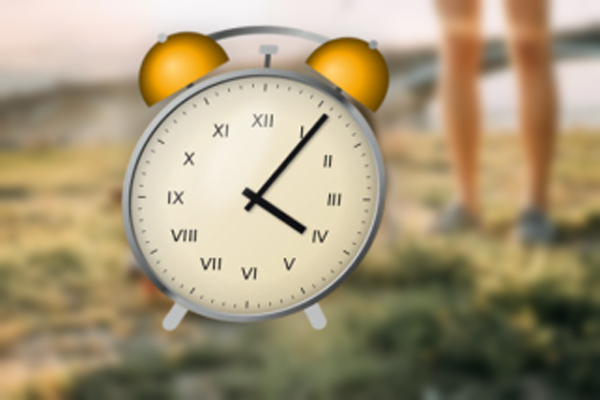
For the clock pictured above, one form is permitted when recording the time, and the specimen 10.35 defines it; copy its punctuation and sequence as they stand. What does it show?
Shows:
4.06
